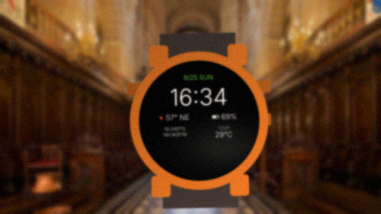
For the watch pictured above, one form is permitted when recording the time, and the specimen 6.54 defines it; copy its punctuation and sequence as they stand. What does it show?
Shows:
16.34
